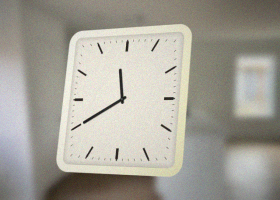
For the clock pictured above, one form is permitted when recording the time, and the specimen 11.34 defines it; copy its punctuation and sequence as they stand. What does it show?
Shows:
11.40
